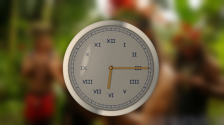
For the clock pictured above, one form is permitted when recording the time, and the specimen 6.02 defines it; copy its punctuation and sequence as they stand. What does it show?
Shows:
6.15
